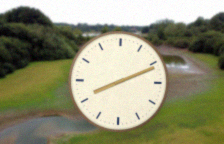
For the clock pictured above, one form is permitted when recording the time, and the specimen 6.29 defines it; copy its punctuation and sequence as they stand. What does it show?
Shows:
8.11
